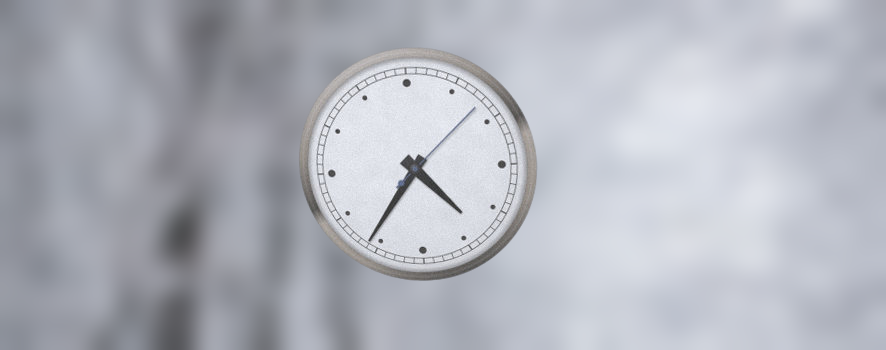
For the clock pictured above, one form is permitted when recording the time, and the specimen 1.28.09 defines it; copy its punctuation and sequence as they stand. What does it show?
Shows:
4.36.08
